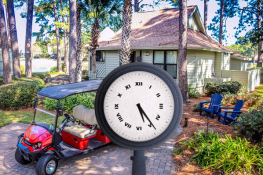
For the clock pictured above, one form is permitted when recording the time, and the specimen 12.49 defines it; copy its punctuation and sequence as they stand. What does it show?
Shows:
5.24
